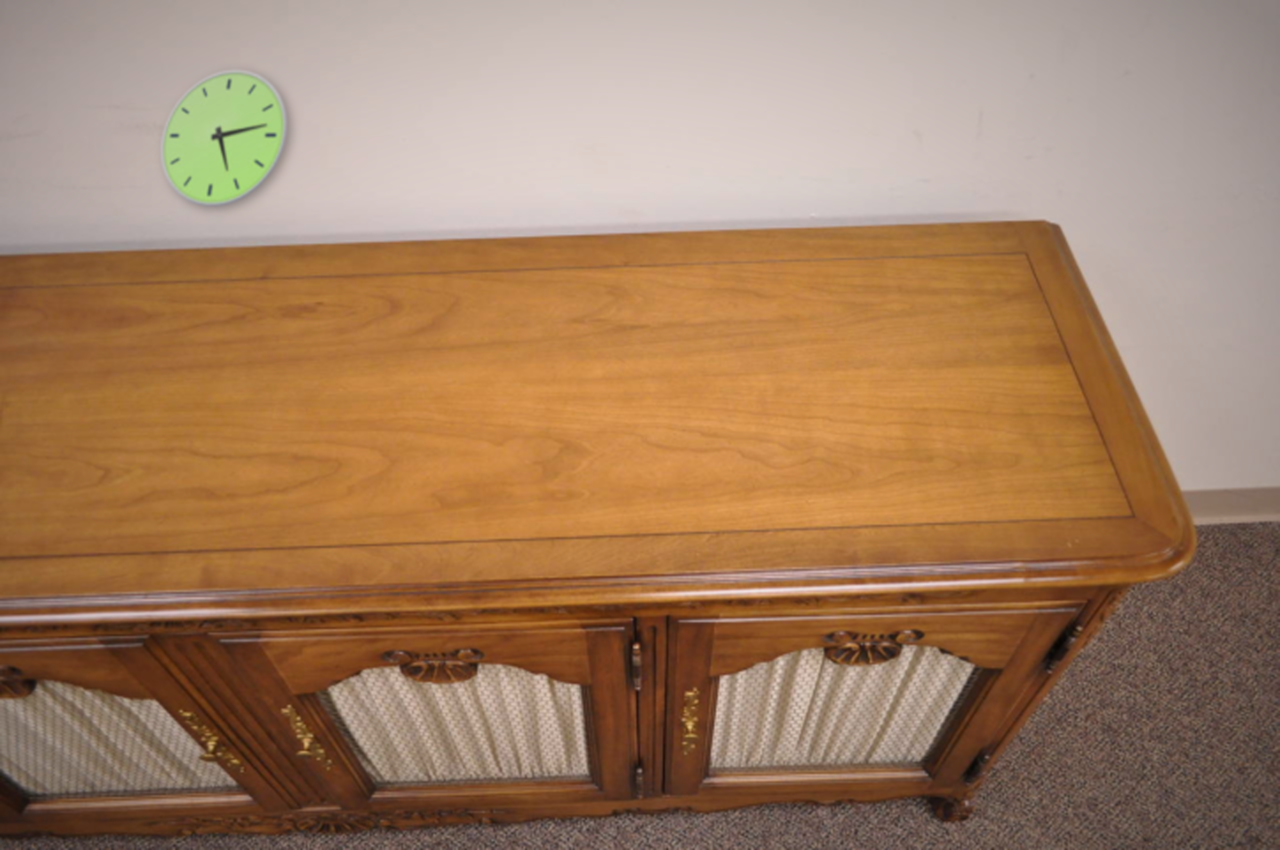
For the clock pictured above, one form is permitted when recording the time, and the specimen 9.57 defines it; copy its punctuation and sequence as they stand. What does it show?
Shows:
5.13
